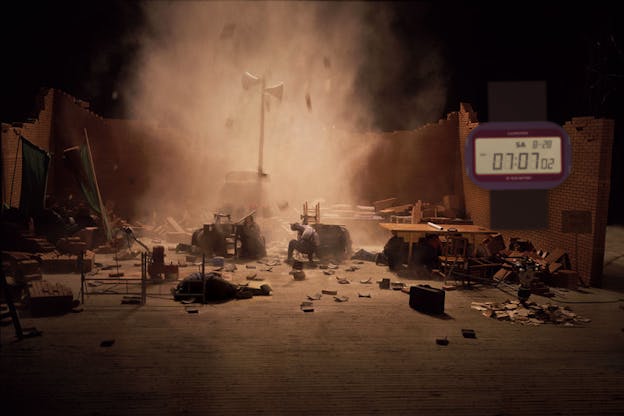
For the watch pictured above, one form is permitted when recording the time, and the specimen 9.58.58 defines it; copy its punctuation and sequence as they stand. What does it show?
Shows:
7.07.02
